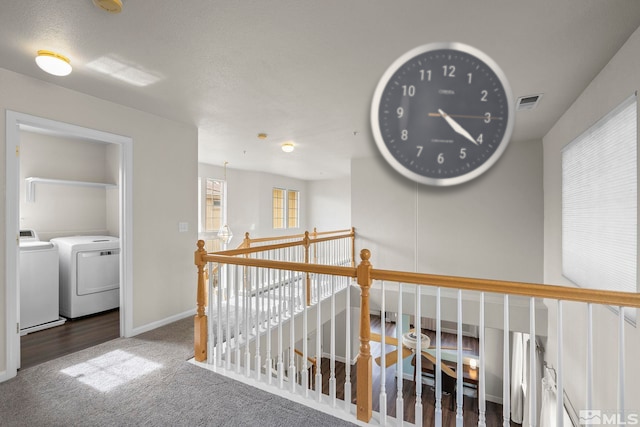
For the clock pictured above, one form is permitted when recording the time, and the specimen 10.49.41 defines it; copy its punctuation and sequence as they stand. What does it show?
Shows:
4.21.15
